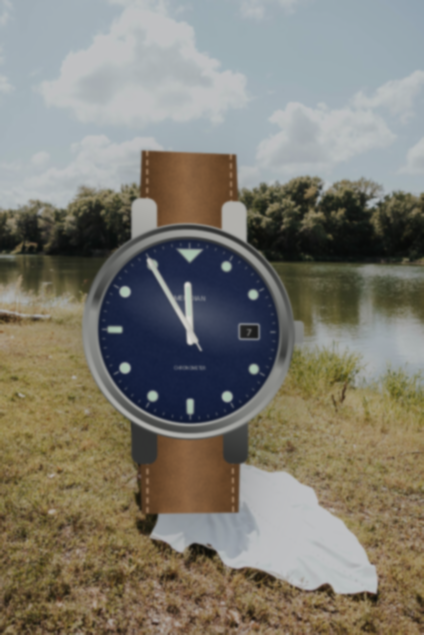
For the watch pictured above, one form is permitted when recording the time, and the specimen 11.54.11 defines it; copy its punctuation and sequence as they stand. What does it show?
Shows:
11.54.55
